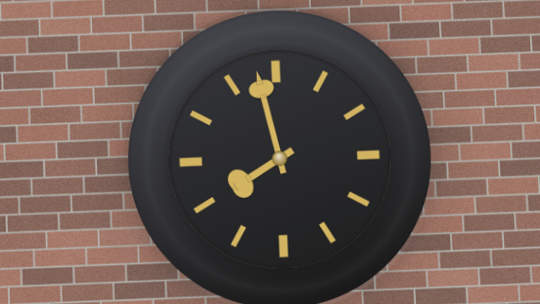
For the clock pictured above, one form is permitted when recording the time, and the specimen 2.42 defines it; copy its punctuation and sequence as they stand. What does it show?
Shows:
7.58
